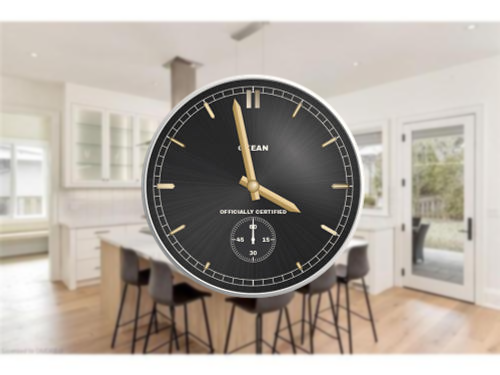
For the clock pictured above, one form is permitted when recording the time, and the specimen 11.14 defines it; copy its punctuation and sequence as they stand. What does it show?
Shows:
3.58
